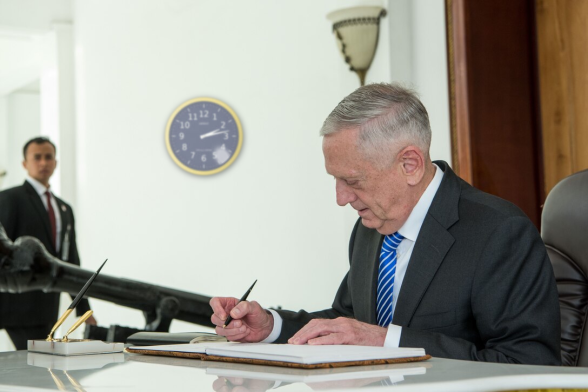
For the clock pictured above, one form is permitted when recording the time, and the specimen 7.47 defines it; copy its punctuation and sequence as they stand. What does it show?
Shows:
2.13
